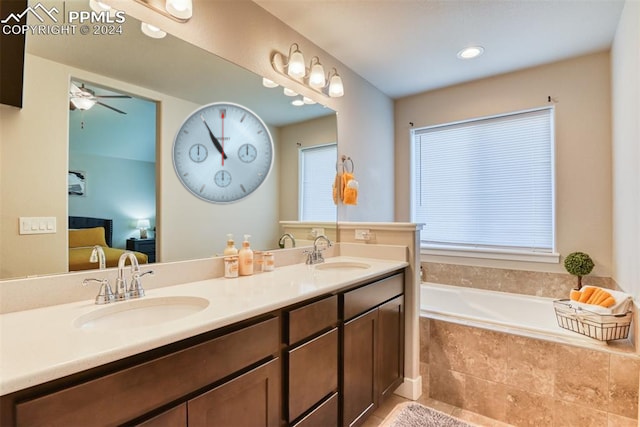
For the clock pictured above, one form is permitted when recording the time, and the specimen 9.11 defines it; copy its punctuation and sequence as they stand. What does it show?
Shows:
10.55
